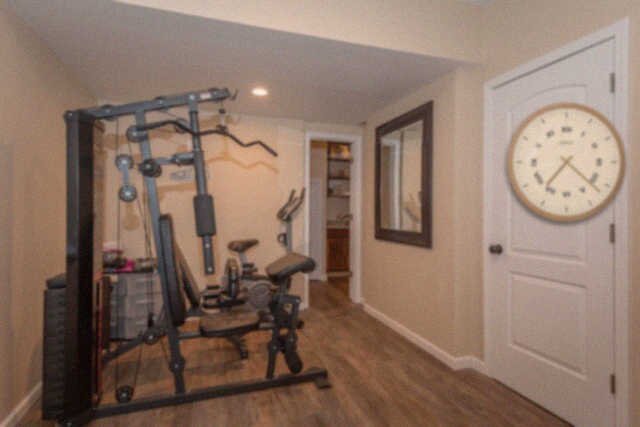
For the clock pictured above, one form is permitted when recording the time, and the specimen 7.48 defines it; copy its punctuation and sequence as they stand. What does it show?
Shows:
7.22
